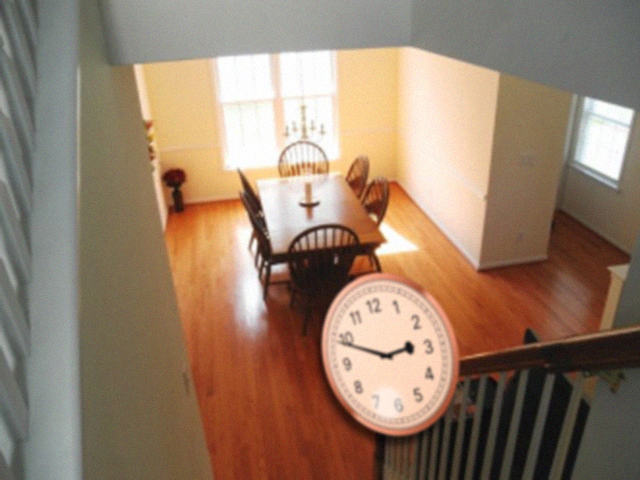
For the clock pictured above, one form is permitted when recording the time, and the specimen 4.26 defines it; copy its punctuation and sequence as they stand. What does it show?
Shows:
2.49
